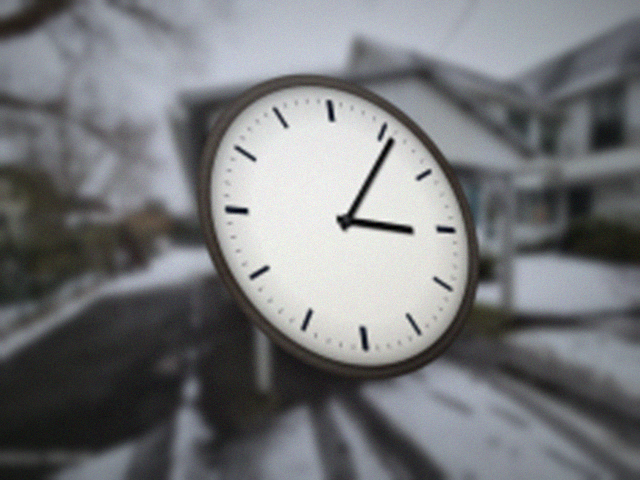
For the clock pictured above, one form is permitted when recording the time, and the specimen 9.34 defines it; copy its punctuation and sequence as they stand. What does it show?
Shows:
3.06
